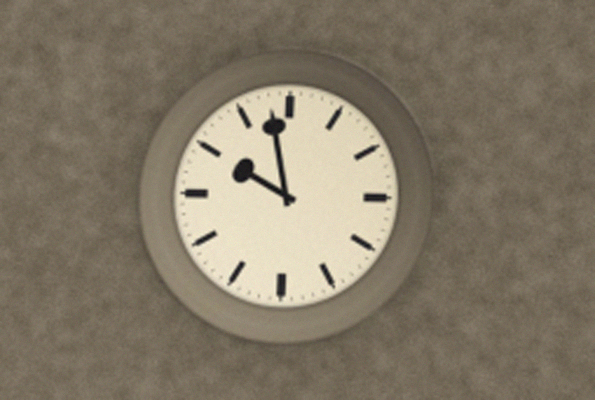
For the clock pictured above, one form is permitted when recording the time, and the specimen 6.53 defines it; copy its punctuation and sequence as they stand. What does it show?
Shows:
9.58
